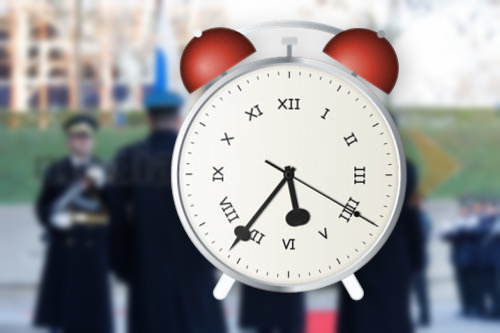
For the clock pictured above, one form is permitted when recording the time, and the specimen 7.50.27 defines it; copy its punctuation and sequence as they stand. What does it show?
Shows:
5.36.20
